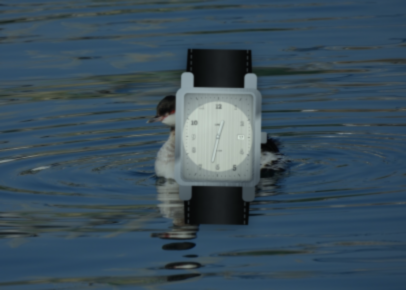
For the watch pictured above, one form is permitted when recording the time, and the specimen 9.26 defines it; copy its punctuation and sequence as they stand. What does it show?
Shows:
12.32
